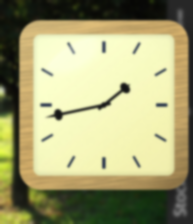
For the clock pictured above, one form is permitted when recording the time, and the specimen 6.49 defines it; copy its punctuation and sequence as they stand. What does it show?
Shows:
1.43
